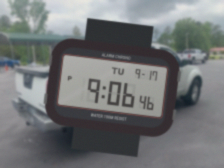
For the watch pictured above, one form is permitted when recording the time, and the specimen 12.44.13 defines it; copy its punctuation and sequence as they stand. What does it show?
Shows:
9.06.46
